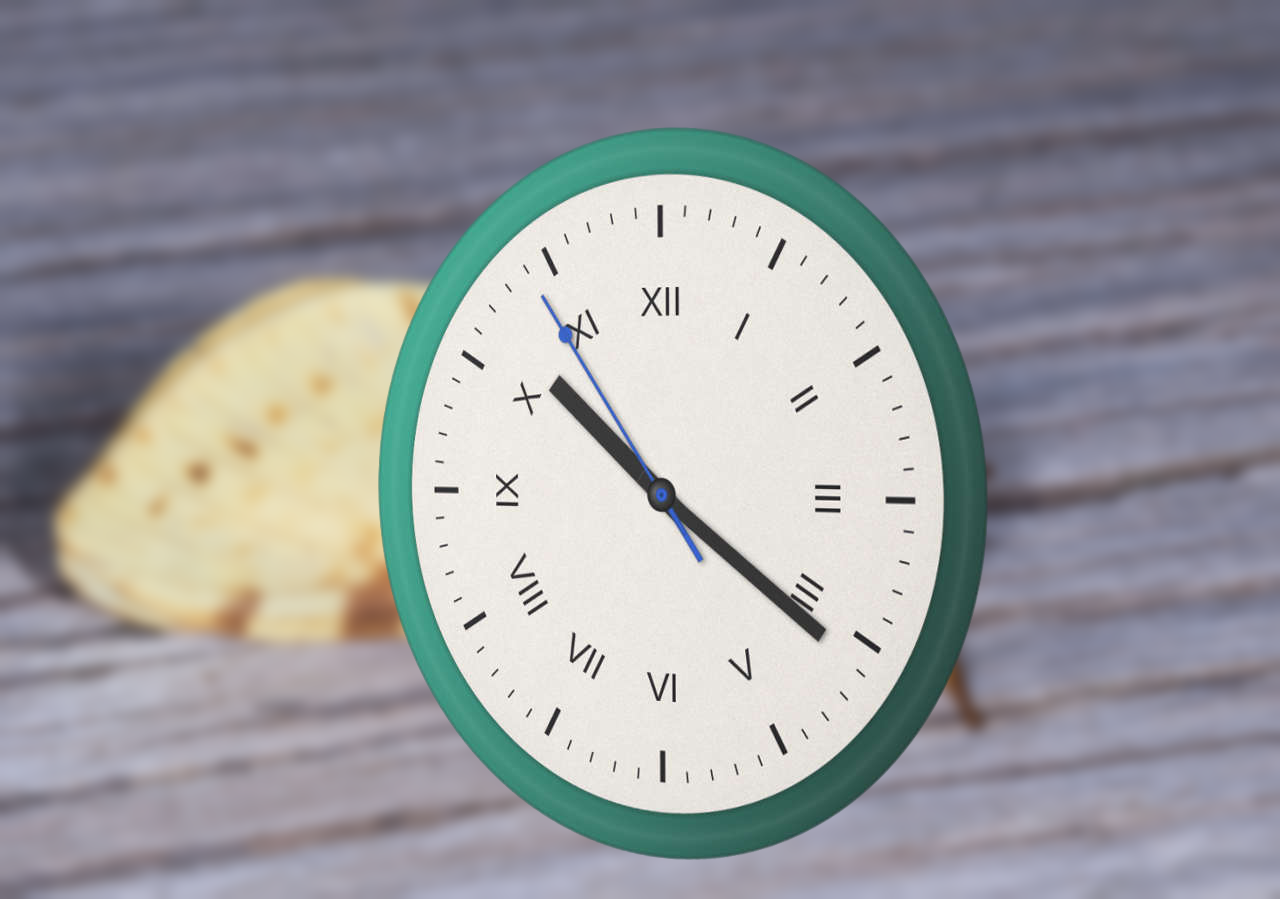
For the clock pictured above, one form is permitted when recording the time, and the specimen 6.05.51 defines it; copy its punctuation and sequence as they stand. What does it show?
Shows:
10.20.54
